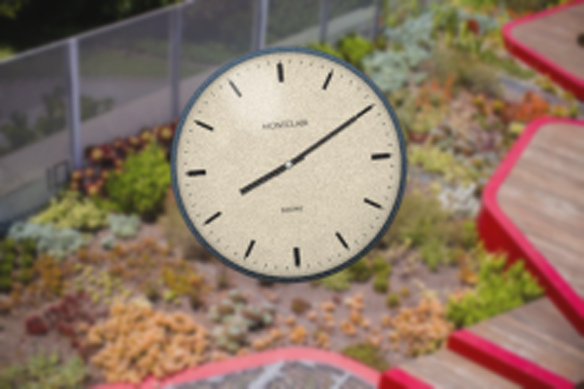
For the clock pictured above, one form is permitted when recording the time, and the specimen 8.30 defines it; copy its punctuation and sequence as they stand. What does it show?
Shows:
8.10
